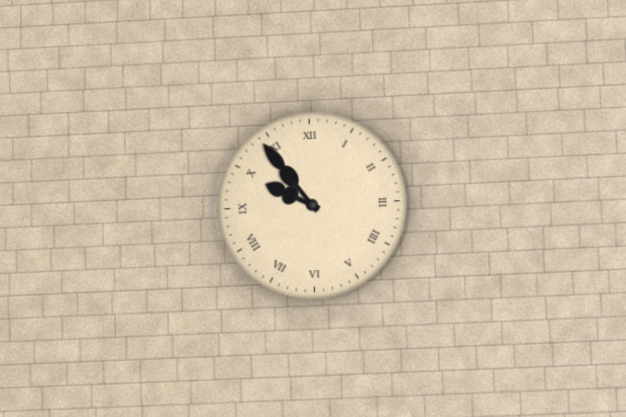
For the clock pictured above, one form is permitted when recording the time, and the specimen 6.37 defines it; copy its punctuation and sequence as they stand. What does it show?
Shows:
9.54
